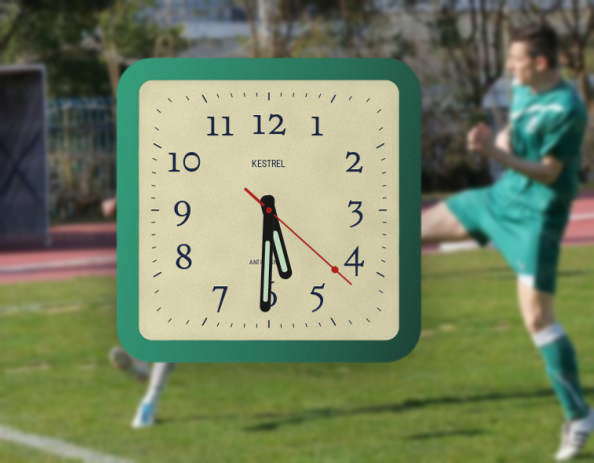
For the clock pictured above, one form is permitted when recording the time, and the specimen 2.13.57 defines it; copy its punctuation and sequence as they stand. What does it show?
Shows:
5.30.22
